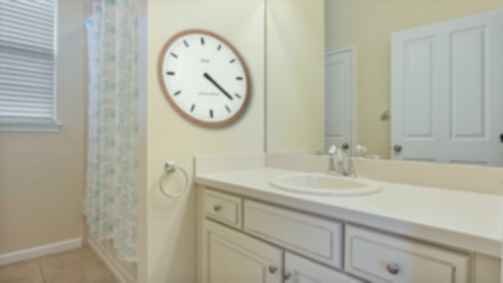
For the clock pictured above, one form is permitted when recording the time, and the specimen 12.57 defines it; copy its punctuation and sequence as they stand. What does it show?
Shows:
4.22
